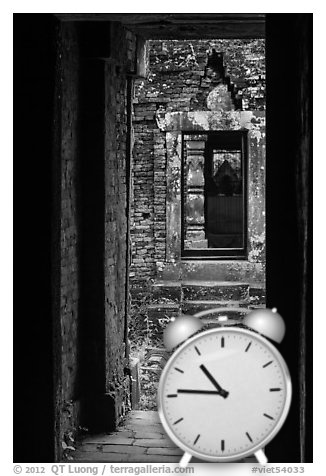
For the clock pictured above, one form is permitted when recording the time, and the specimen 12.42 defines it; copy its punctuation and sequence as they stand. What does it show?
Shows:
10.46
